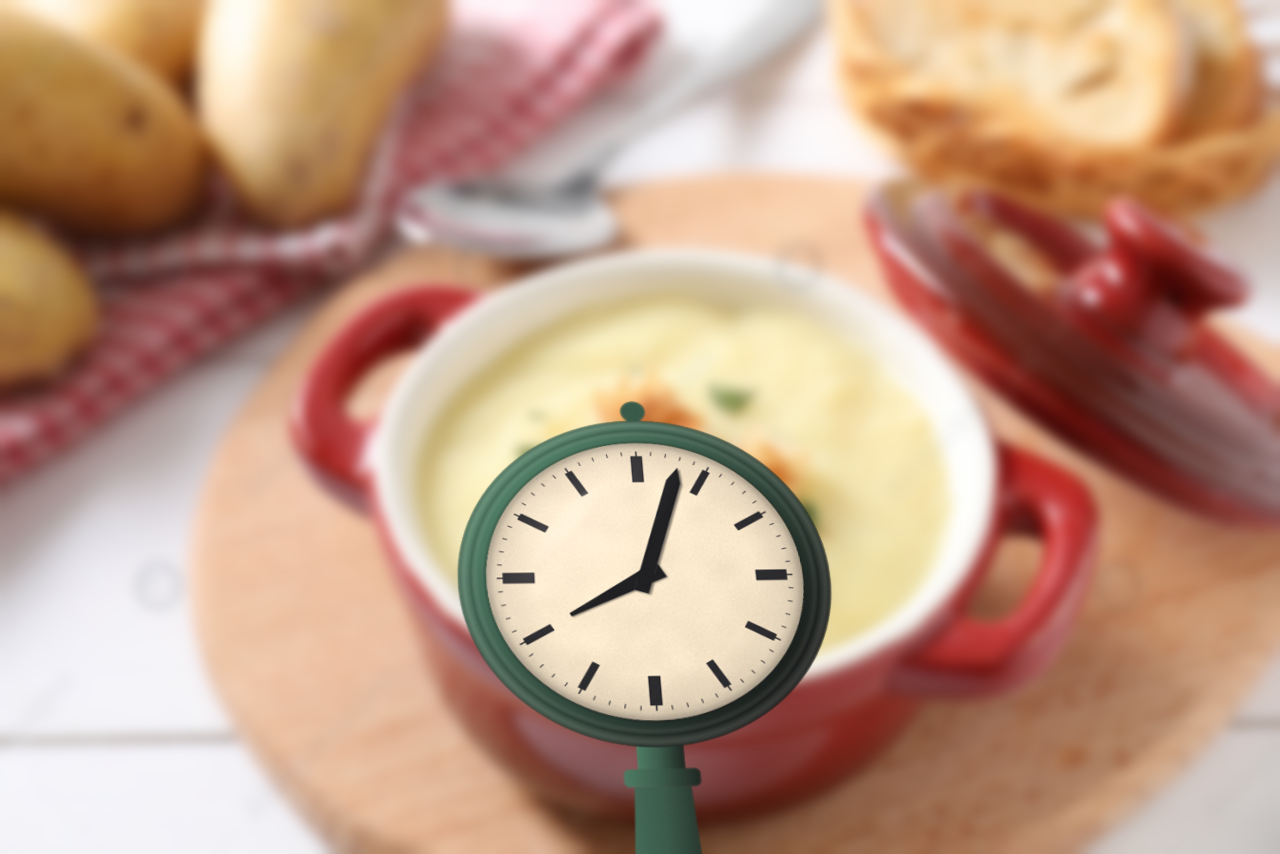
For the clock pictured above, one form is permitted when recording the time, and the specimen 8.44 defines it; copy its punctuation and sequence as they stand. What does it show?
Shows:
8.03
